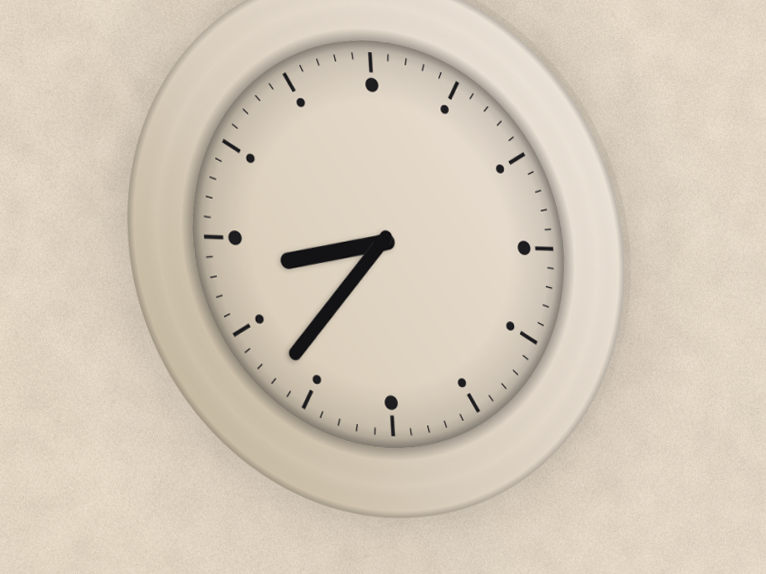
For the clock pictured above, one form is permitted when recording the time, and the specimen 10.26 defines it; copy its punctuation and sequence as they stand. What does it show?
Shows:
8.37
